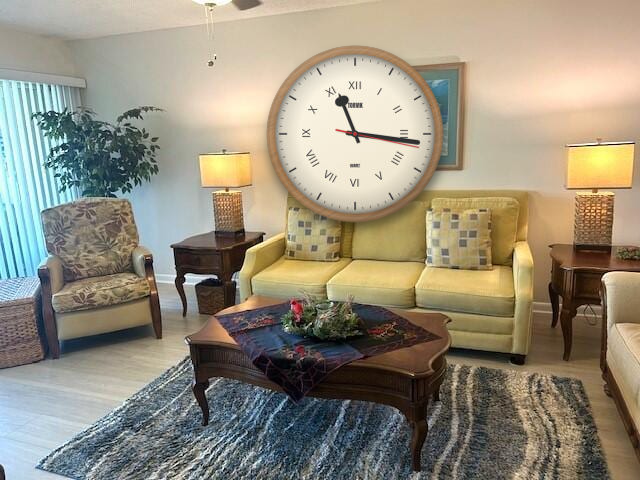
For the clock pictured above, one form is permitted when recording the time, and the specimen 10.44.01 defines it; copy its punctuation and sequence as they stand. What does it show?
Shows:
11.16.17
